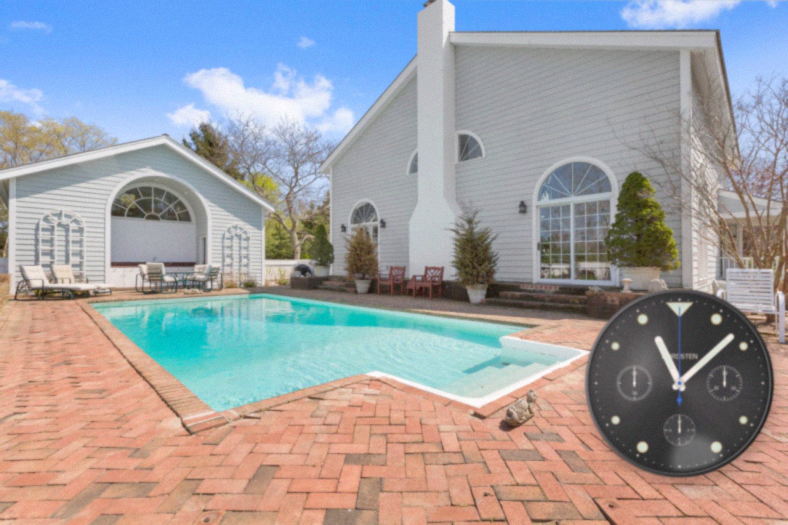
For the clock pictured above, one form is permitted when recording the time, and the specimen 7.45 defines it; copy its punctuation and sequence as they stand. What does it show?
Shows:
11.08
